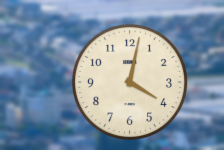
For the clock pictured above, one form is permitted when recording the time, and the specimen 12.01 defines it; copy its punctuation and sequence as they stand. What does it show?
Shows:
4.02
